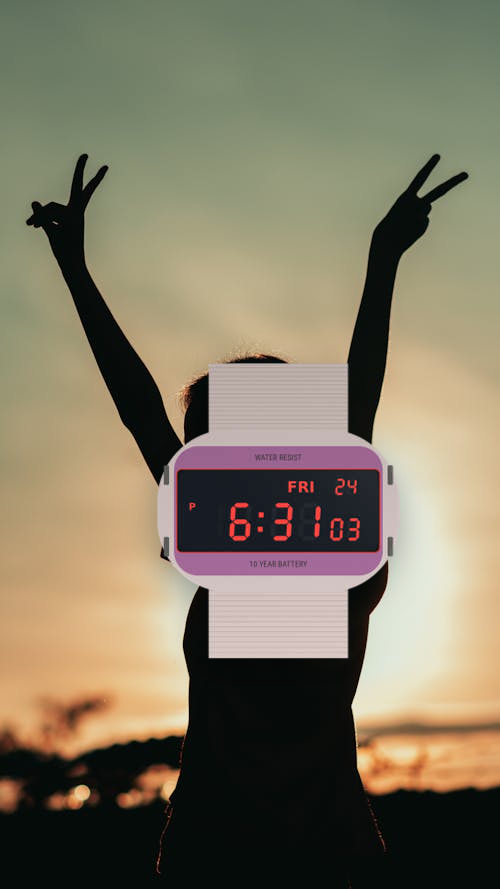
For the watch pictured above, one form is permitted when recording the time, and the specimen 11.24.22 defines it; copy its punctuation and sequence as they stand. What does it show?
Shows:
6.31.03
